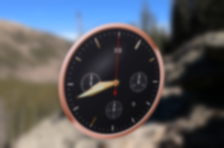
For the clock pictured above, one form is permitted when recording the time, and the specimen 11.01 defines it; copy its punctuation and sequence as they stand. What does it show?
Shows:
8.42
